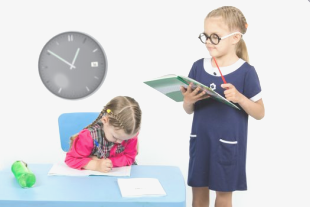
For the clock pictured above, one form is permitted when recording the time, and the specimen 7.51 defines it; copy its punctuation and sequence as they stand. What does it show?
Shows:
12.51
